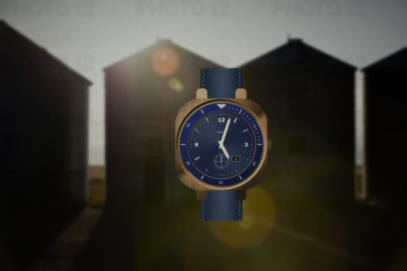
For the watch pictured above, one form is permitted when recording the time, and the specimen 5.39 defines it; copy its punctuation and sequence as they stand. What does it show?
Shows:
5.03
